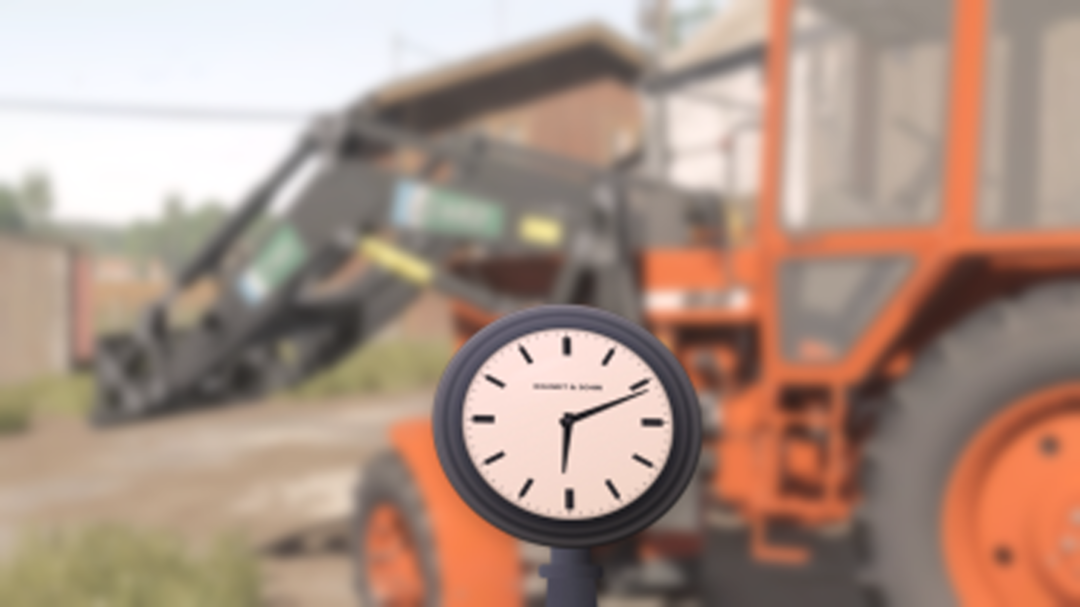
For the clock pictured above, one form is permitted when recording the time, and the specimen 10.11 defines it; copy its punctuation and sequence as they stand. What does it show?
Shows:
6.11
